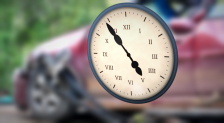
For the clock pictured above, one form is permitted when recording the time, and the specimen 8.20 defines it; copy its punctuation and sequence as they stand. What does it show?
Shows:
4.54
